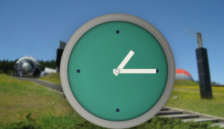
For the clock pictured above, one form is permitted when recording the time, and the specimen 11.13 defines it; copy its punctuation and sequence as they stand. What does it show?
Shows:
1.15
